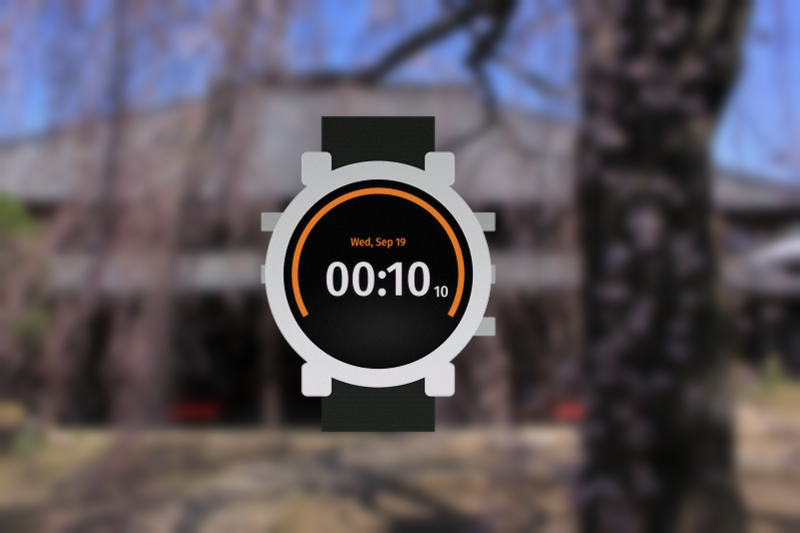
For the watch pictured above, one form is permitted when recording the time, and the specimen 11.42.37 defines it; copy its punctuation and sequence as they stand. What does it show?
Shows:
0.10.10
